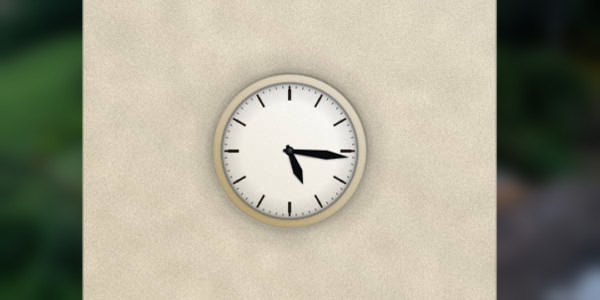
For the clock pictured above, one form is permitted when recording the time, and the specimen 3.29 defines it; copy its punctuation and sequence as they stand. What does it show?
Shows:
5.16
